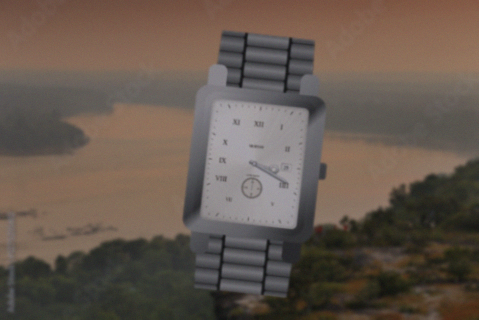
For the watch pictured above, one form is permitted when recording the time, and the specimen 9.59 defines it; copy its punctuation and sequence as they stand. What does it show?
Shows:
3.19
